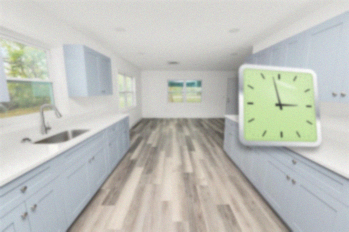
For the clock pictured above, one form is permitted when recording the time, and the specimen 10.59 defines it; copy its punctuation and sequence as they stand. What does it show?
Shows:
2.58
